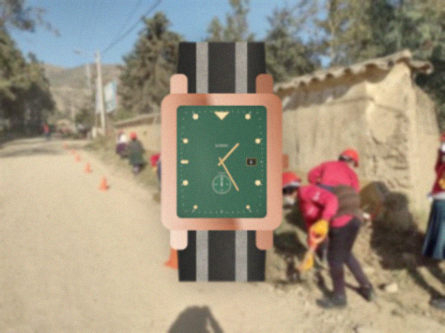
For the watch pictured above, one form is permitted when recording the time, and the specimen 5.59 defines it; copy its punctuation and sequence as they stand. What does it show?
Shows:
1.25
